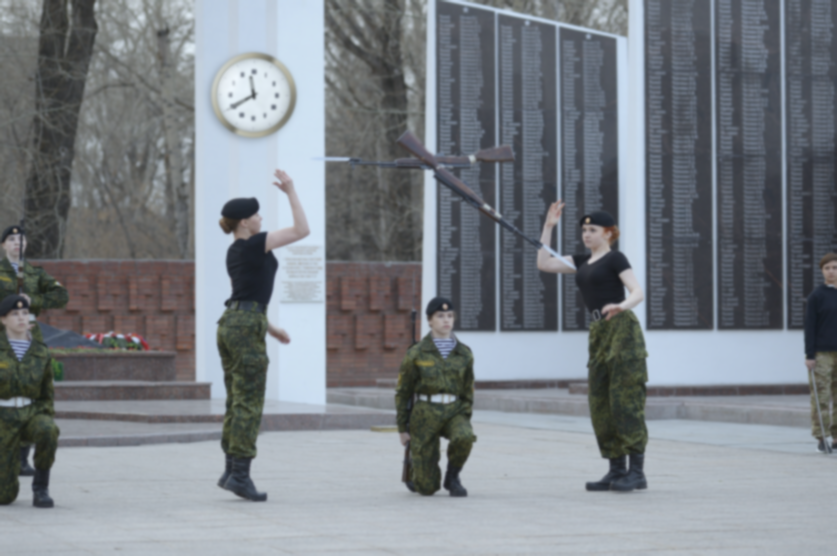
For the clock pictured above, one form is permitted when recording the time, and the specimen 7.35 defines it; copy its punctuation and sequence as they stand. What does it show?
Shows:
11.40
